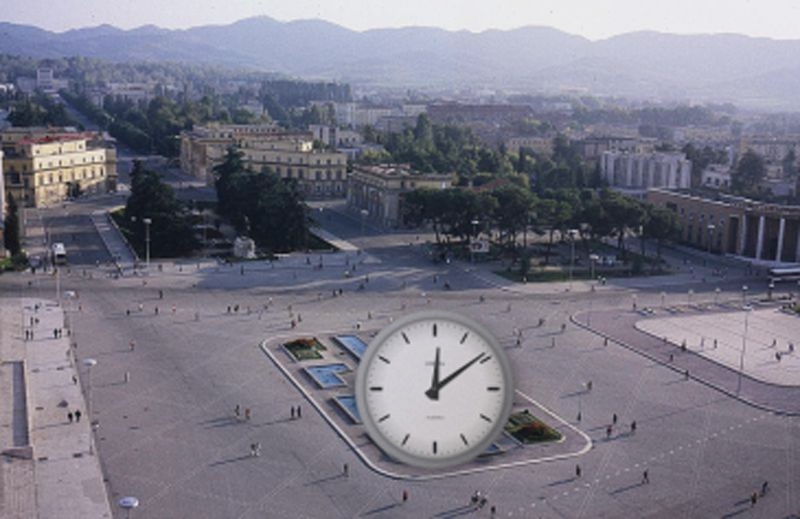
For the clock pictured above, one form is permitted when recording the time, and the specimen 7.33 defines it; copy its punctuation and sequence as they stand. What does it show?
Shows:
12.09
